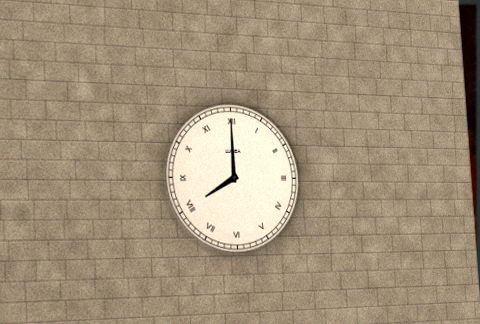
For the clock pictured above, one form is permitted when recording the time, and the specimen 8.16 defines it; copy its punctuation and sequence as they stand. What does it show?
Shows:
8.00
